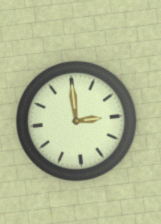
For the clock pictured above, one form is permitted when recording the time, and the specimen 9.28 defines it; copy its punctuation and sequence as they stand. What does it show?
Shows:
3.00
